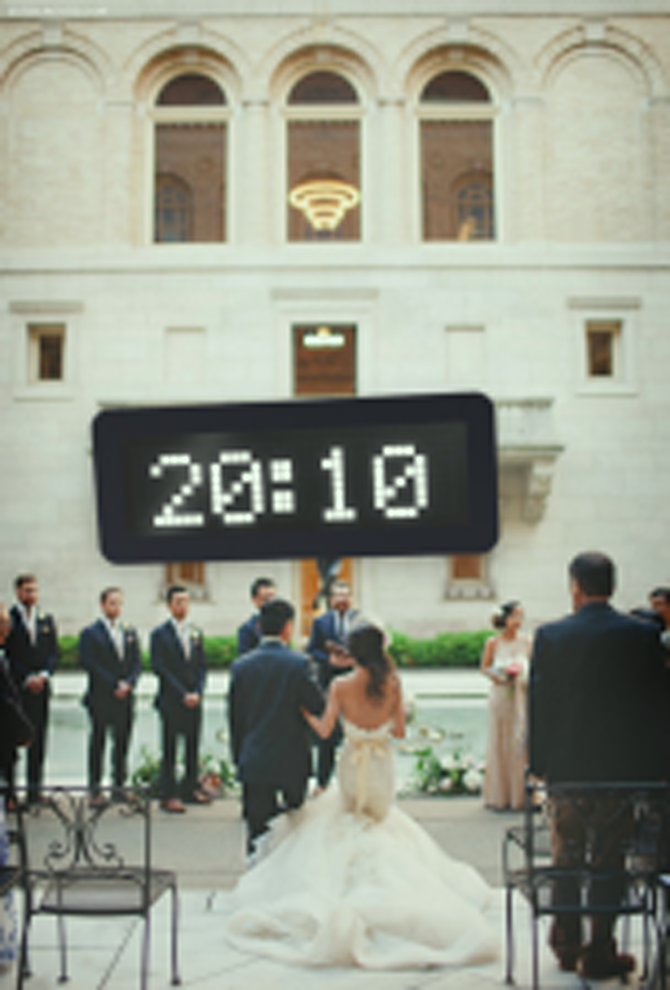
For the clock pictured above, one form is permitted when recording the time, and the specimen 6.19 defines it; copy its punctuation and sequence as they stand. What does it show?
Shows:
20.10
